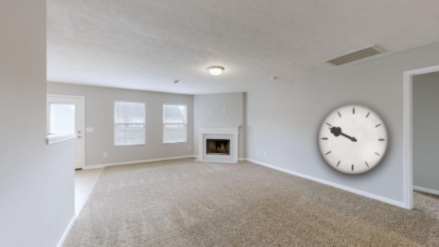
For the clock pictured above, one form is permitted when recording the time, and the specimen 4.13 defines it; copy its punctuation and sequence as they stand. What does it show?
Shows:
9.49
